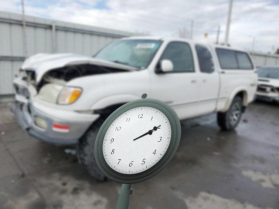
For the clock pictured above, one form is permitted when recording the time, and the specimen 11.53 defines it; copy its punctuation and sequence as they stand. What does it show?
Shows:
2.10
